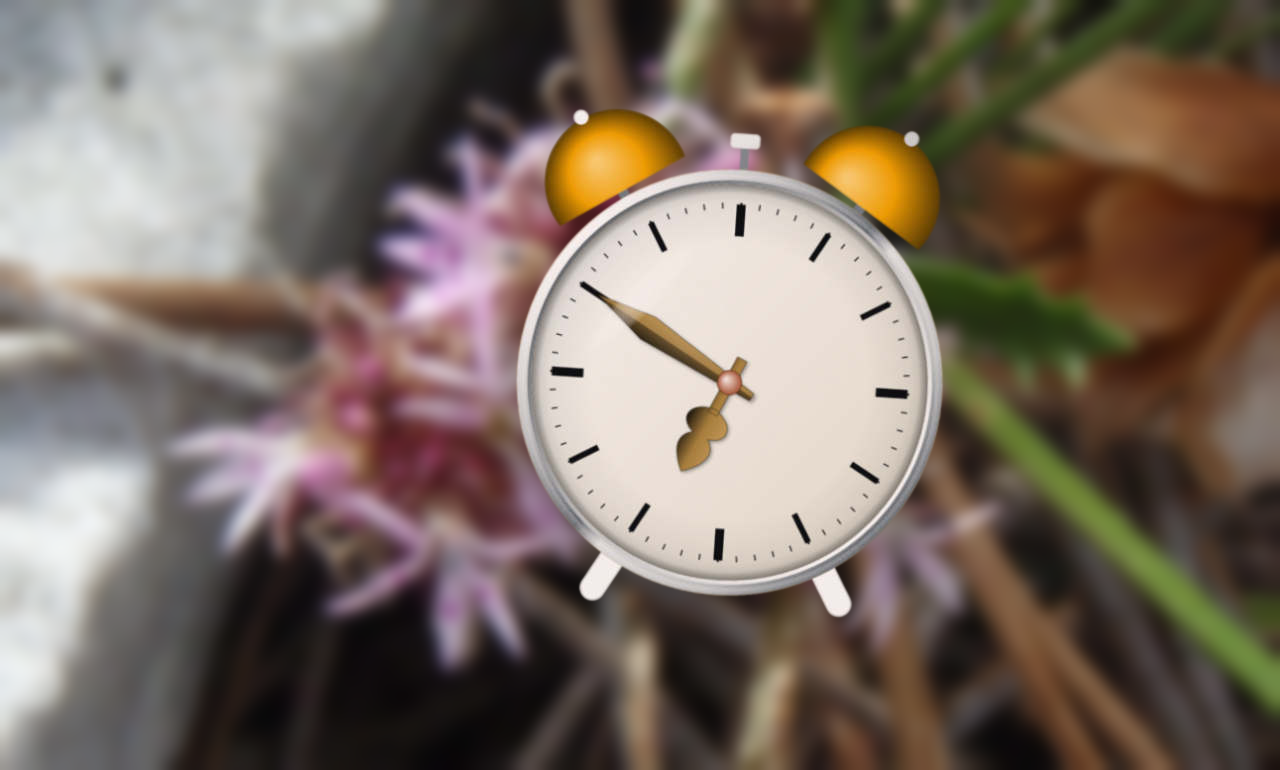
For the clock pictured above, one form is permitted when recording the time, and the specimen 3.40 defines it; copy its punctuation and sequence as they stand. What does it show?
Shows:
6.50
